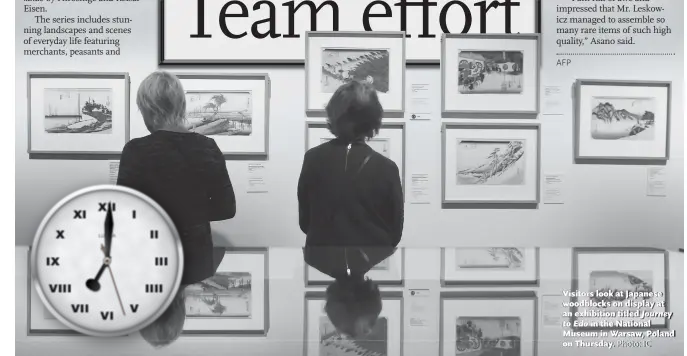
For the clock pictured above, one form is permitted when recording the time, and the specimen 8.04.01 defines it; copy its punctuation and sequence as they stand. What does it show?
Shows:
7.00.27
